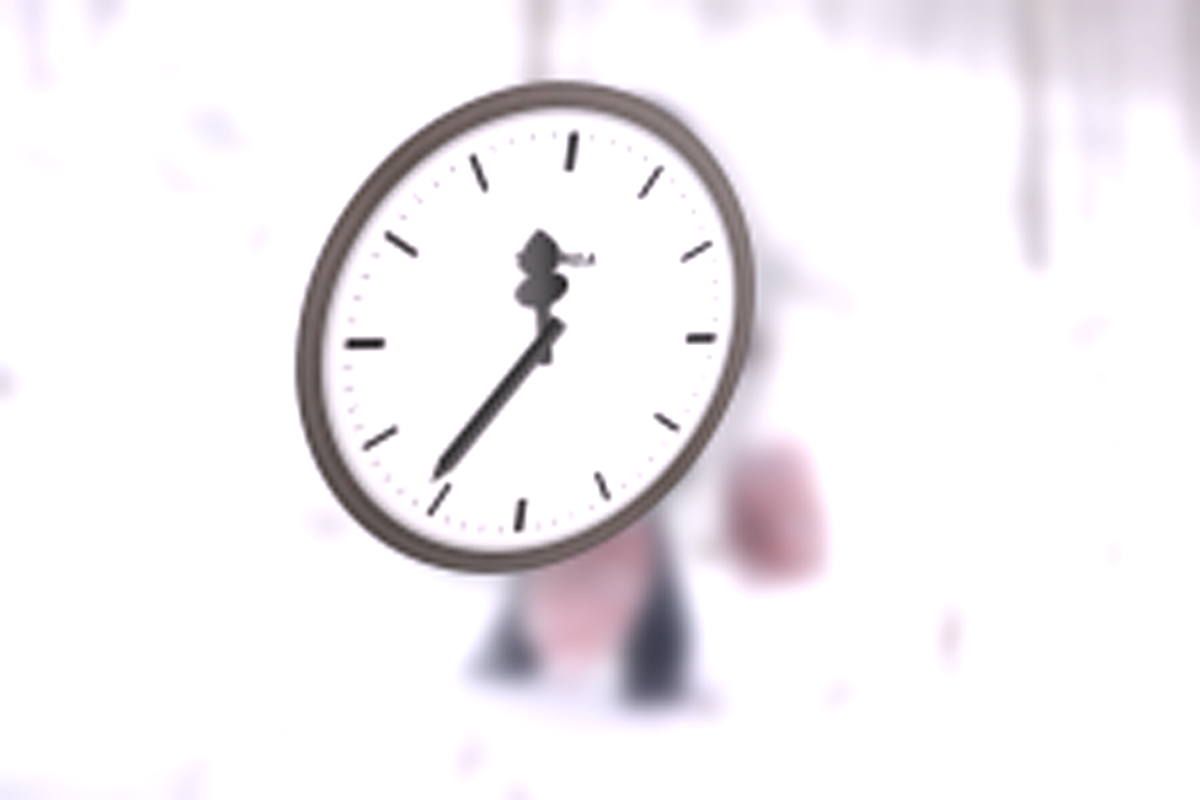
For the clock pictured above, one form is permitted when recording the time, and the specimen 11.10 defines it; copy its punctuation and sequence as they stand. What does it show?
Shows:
11.36
